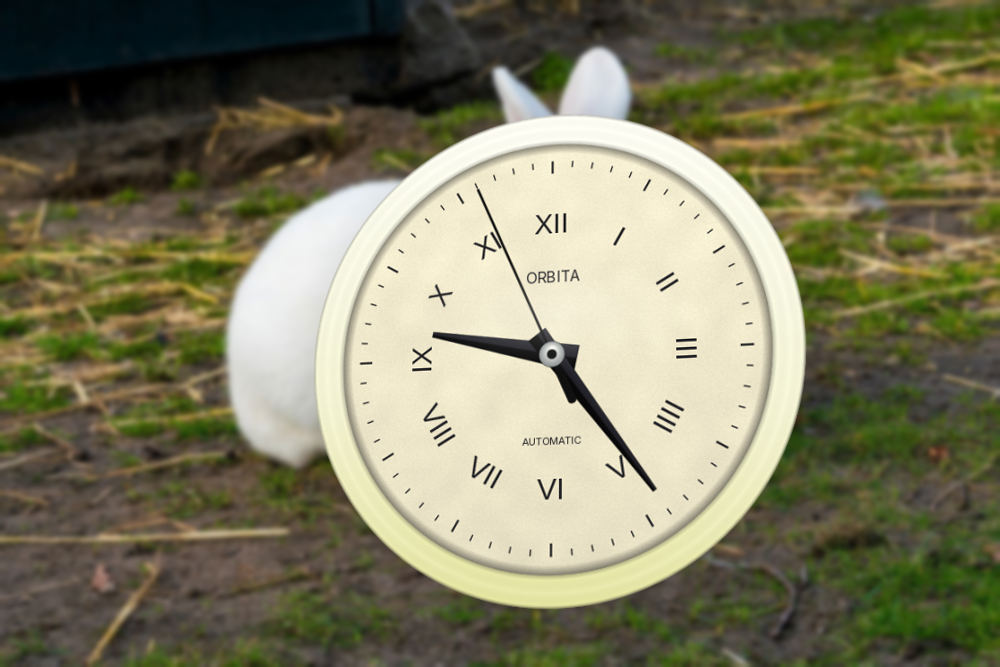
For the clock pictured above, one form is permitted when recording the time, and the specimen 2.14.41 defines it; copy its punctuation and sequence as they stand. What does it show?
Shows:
9.23.56
